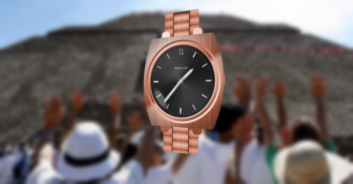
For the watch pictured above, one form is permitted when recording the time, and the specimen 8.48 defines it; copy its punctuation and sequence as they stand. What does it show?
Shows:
1.37
